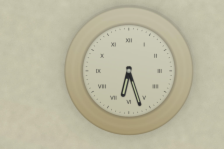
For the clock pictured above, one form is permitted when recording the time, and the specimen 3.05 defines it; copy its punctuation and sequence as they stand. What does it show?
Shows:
6.27
